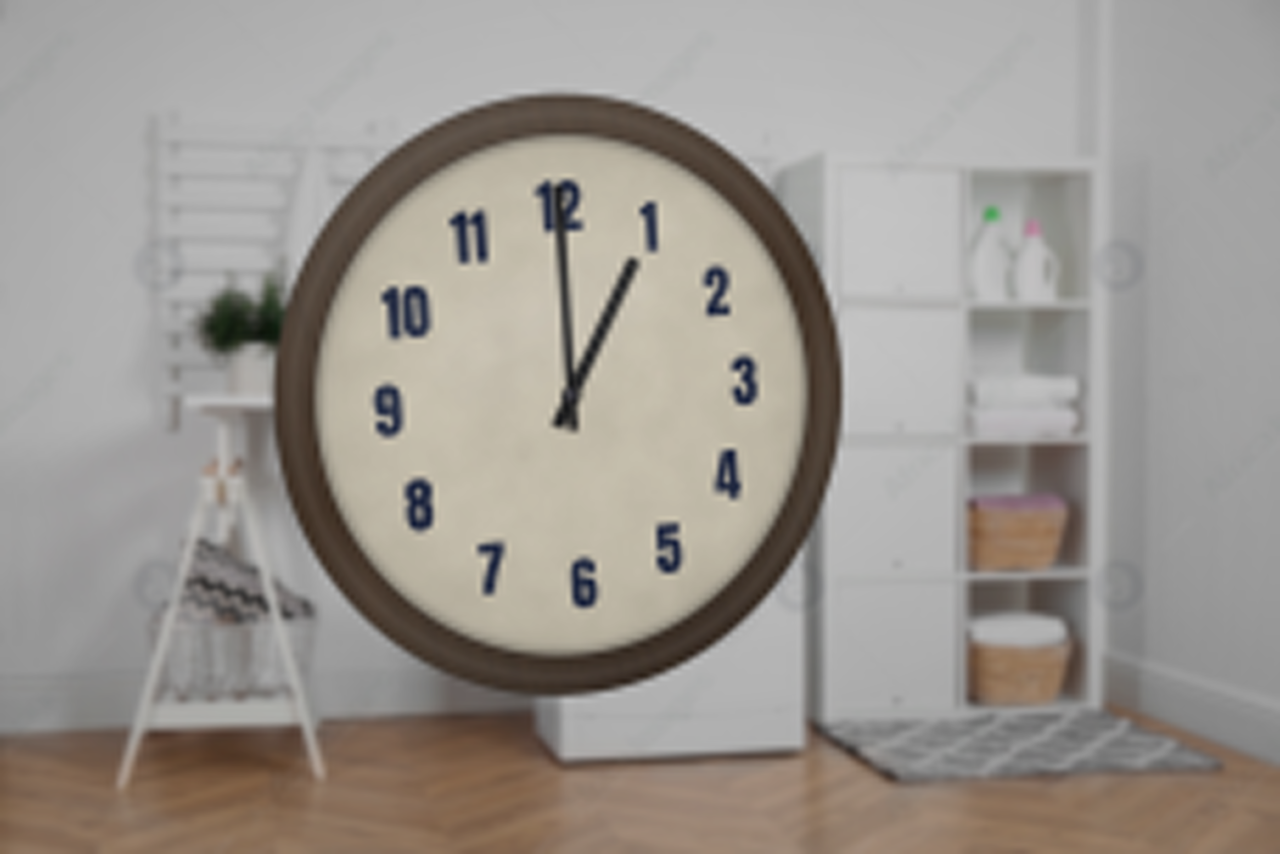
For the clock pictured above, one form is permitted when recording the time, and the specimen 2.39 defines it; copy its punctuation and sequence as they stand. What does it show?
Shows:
1.00
